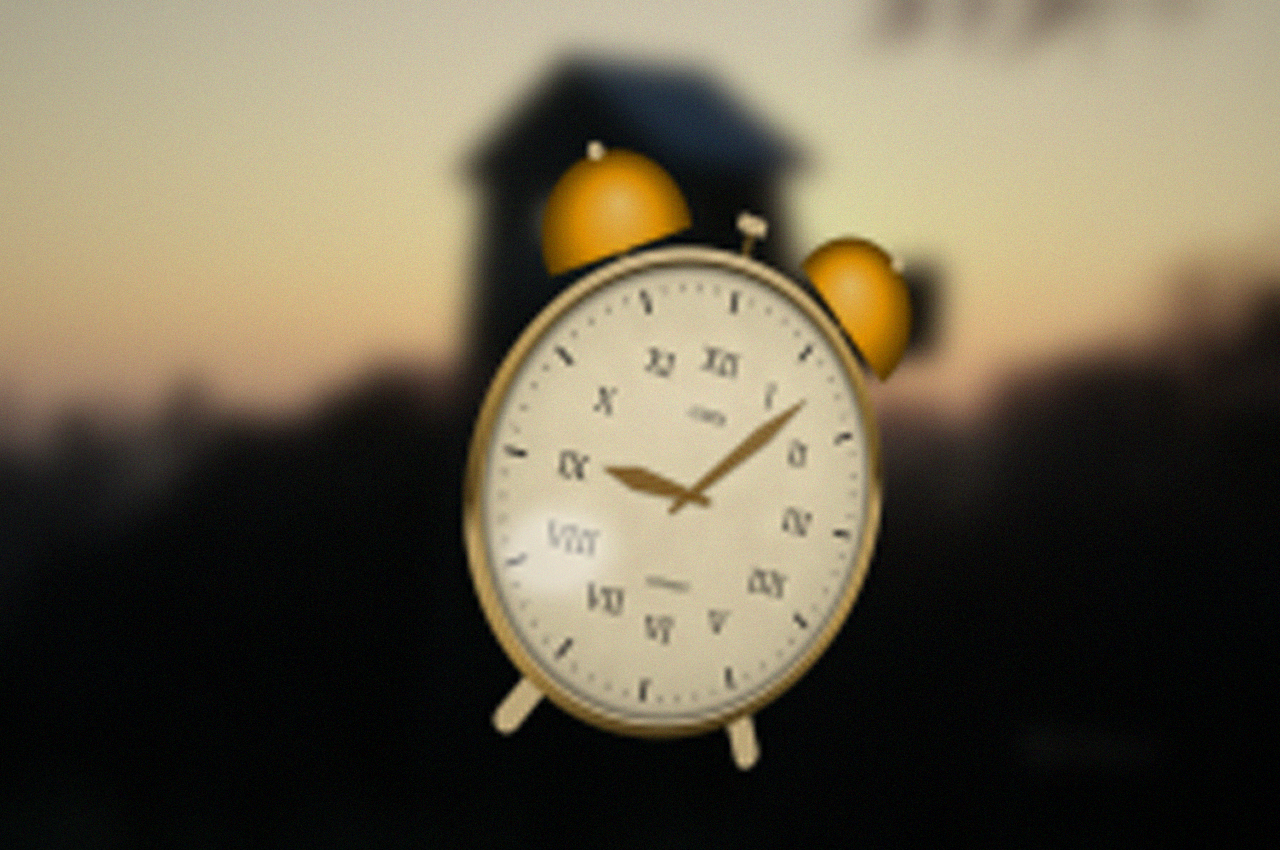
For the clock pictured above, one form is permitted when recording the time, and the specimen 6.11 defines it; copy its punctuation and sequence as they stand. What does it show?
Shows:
9.07
